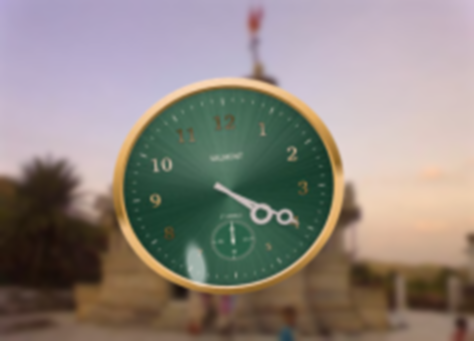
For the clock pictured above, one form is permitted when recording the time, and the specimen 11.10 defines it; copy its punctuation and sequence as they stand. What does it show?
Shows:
4.20
